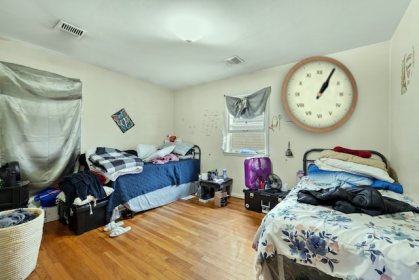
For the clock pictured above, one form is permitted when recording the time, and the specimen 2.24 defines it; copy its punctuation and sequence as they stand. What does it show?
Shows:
1.05
